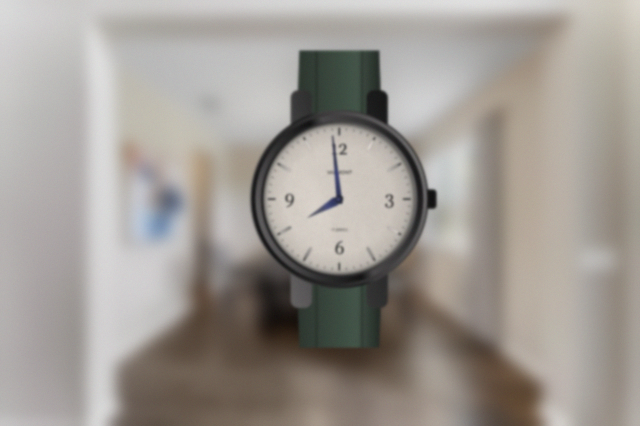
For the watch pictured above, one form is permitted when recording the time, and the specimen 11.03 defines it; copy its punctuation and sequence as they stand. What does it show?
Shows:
7.59
